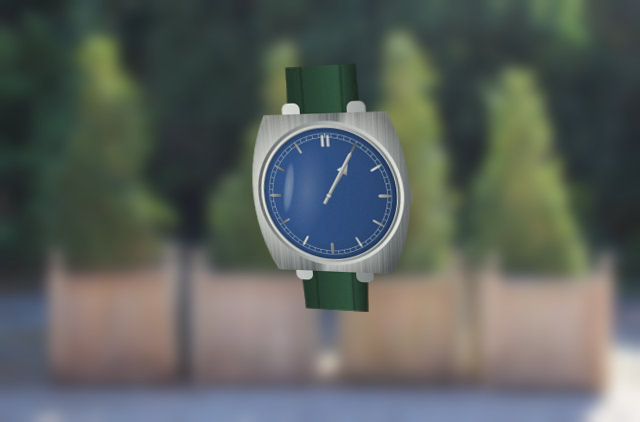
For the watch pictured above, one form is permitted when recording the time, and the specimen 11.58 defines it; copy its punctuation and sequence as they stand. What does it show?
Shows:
1.05
